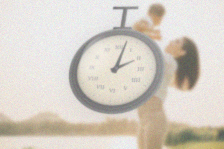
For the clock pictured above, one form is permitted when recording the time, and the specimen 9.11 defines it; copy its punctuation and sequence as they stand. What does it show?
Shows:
2.02
